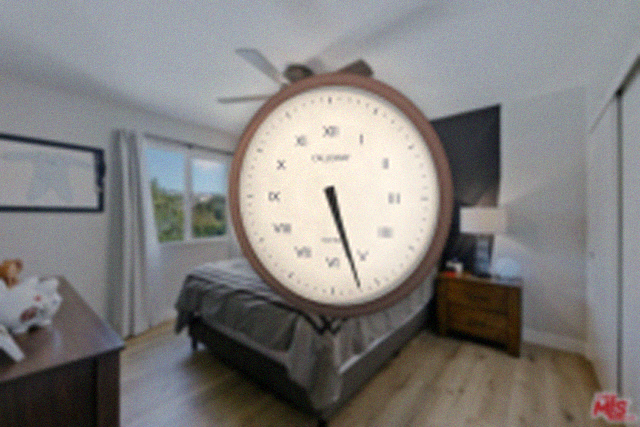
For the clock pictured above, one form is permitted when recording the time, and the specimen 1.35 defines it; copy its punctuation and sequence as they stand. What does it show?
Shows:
5.27
